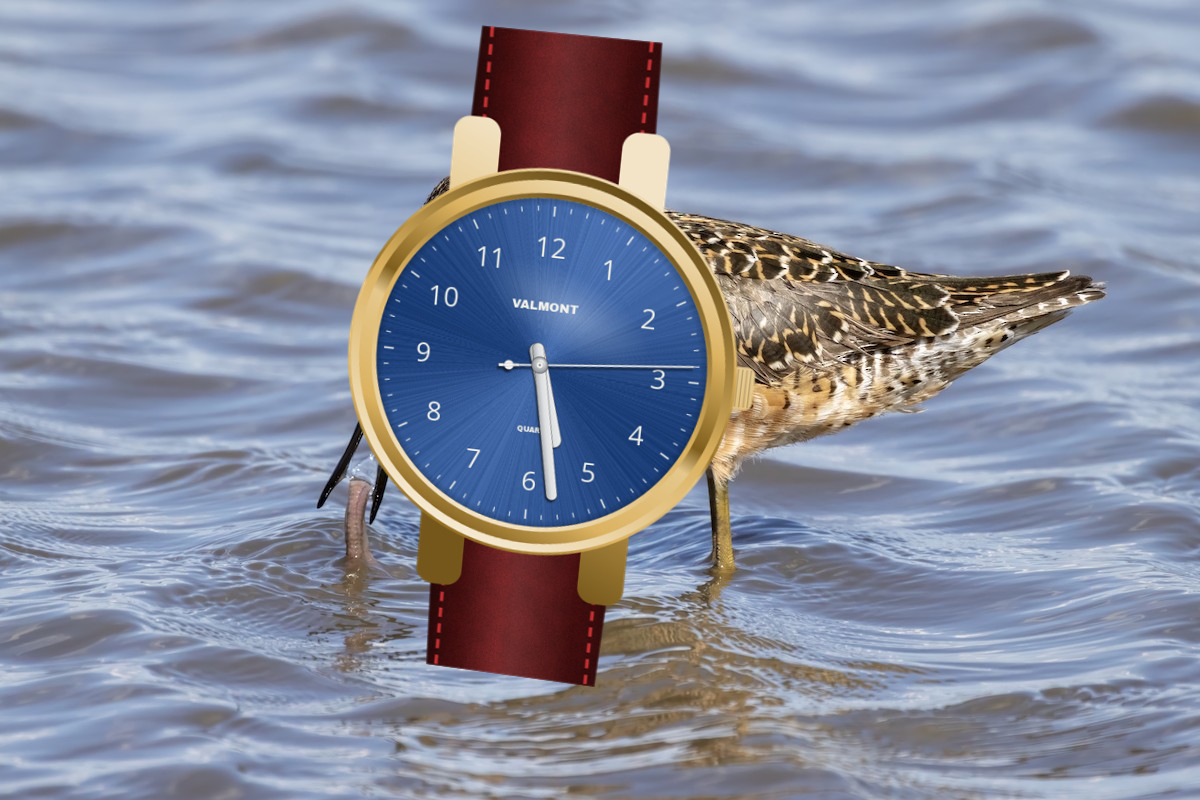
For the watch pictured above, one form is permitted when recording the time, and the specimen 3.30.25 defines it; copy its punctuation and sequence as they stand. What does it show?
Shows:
5.28.14
